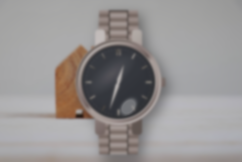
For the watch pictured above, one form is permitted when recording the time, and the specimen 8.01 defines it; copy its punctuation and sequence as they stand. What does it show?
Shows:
12.33
